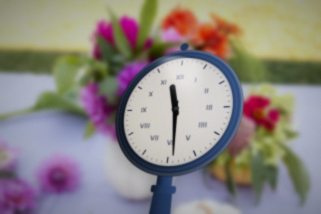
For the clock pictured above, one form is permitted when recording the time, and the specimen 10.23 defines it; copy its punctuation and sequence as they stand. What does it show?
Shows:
11.29
